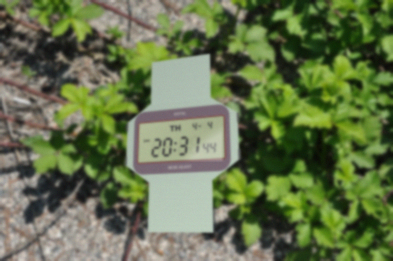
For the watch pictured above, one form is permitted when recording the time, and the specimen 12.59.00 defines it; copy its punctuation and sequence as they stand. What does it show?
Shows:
20.31.44
